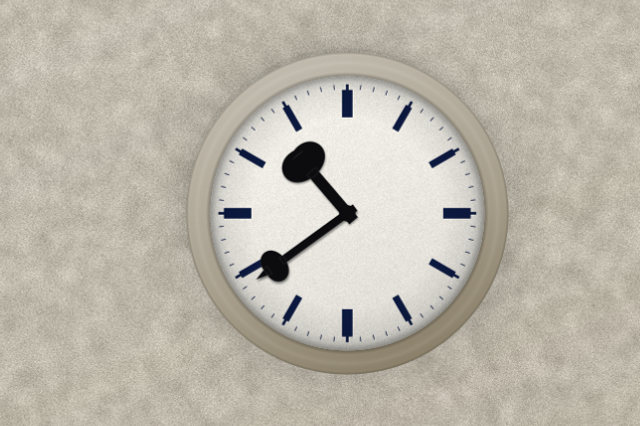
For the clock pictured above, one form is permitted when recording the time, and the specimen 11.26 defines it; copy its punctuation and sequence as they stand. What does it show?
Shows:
10.39
